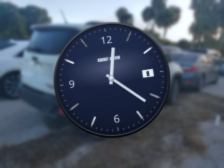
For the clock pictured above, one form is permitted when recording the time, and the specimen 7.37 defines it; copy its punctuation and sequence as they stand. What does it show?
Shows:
12.22
